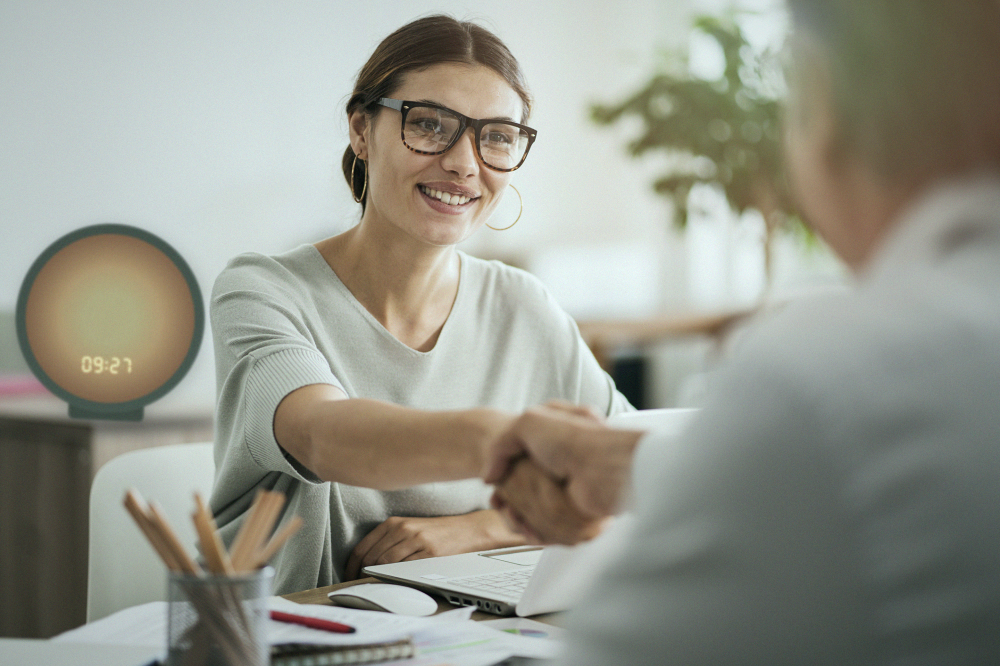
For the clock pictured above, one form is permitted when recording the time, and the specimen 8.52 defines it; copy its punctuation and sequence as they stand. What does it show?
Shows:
9.27
